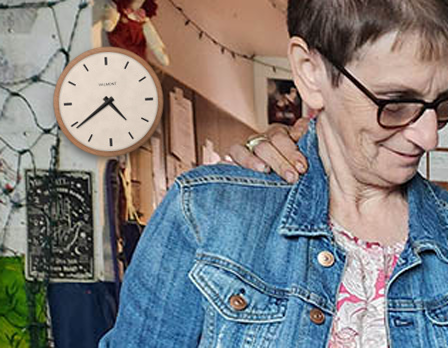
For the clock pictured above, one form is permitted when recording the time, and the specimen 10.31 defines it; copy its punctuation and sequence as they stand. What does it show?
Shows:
4.39
